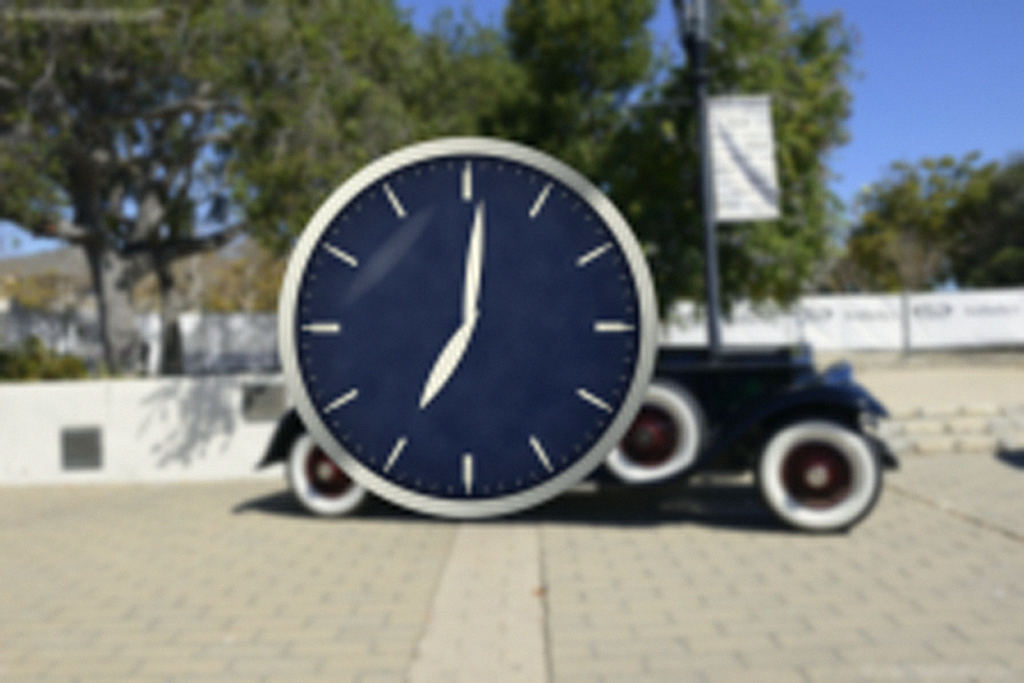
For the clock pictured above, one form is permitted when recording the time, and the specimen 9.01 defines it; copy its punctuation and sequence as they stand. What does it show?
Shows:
7.01
